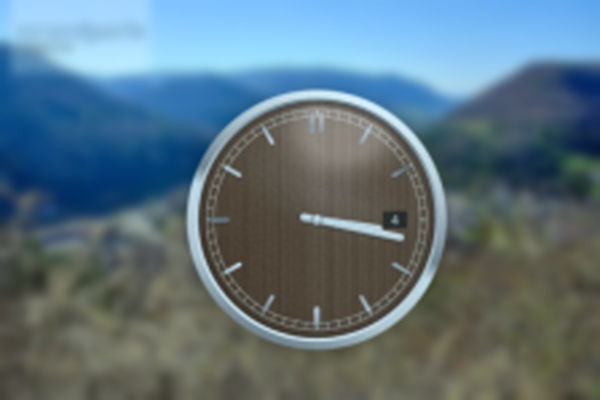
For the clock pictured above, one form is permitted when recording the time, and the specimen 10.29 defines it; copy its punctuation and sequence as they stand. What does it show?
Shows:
3.17
